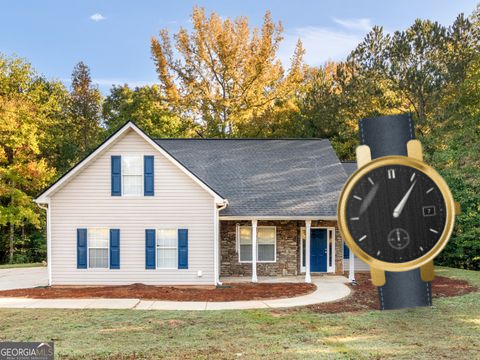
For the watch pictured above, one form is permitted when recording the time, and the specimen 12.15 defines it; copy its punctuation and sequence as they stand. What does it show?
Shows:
1.06
